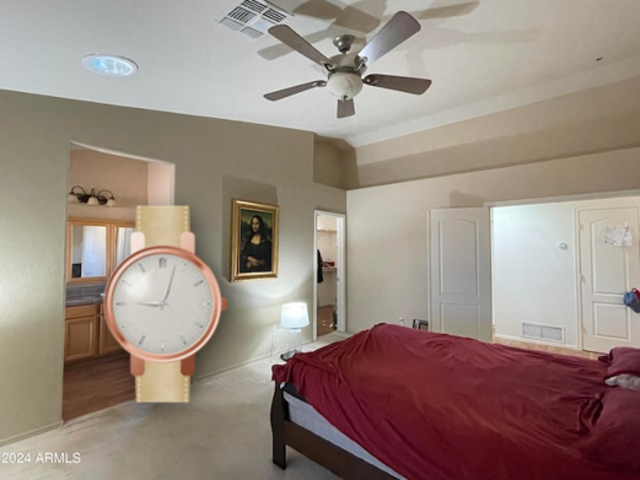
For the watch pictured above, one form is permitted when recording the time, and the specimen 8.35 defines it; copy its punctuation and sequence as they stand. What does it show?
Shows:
9.03
